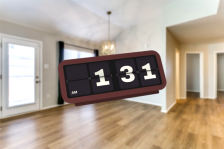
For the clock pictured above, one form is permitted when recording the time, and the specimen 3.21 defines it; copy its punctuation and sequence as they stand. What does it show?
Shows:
1.31
